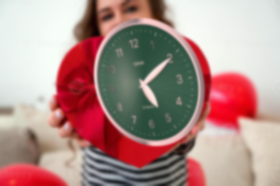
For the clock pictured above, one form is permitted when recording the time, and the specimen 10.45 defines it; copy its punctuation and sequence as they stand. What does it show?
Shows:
5.10
